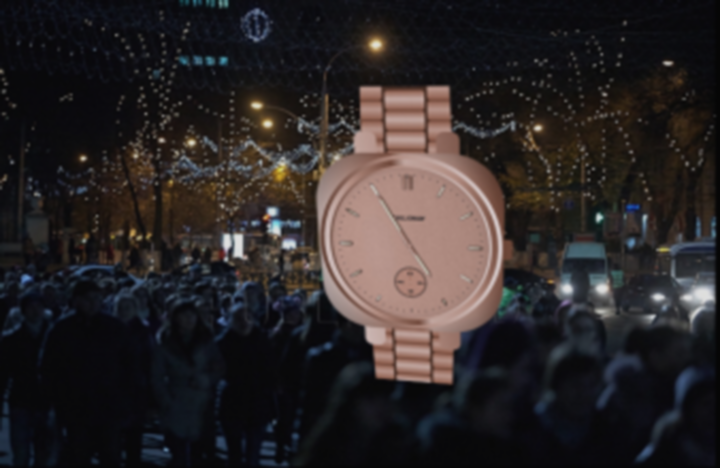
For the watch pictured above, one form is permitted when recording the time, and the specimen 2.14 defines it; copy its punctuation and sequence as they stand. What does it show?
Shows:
4.55
